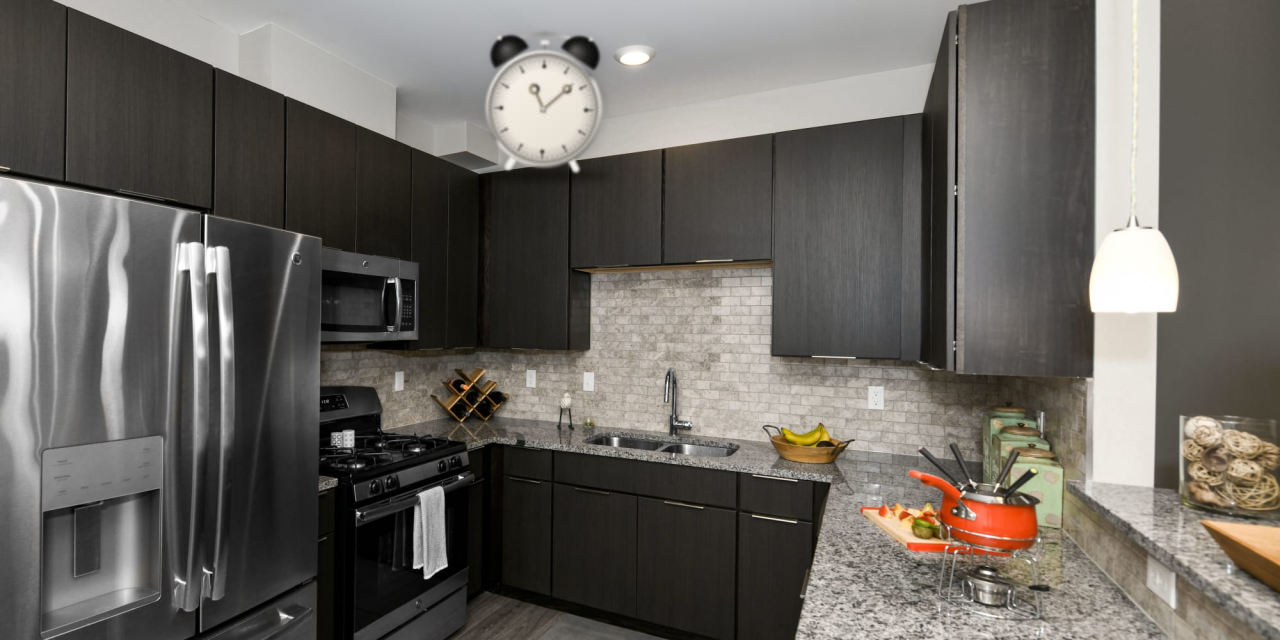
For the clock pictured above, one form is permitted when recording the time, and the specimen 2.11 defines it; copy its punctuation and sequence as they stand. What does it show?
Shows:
11.08
